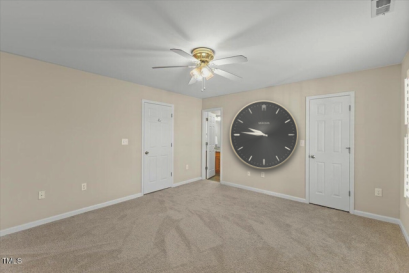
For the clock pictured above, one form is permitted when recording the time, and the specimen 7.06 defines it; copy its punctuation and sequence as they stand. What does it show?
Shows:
9.46
